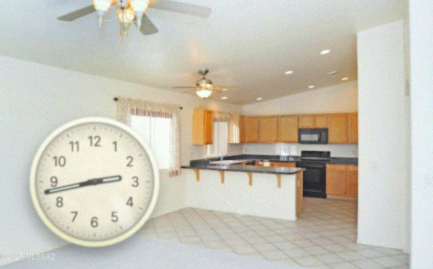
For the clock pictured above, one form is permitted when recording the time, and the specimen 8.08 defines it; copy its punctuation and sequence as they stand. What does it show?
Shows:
2.43
